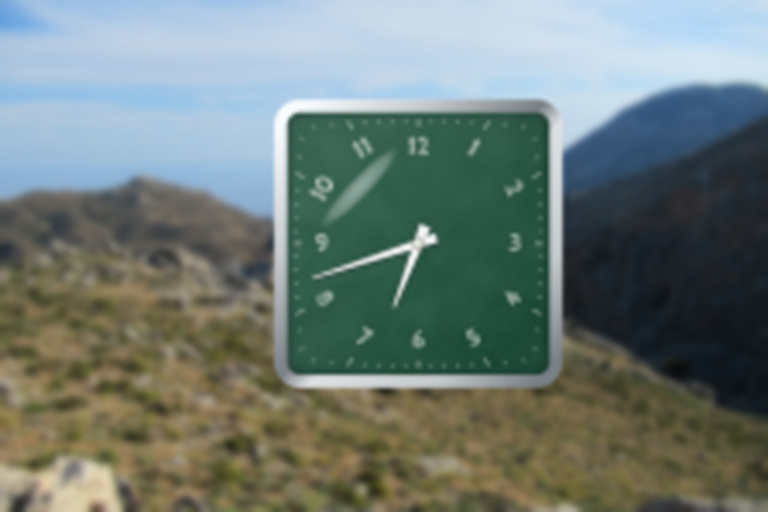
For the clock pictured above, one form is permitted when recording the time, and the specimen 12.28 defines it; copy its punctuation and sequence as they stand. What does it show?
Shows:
6.42
